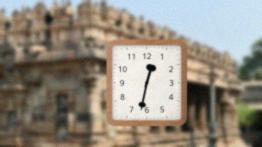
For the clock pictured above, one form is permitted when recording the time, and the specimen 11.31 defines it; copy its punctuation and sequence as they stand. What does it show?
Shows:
12.32
